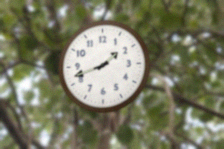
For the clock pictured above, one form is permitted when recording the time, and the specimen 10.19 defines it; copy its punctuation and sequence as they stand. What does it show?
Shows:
1.42
